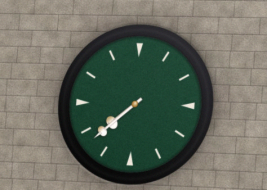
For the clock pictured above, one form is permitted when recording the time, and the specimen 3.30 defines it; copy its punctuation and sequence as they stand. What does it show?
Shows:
7.38
